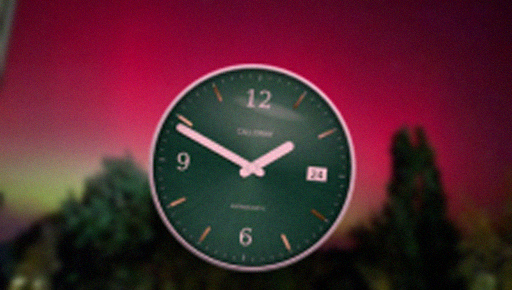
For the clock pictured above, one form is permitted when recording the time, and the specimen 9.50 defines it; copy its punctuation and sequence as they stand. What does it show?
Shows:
1.49
